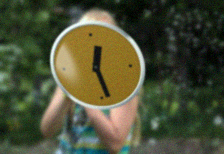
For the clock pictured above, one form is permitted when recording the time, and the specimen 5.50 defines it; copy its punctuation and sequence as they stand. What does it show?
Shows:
12.28
